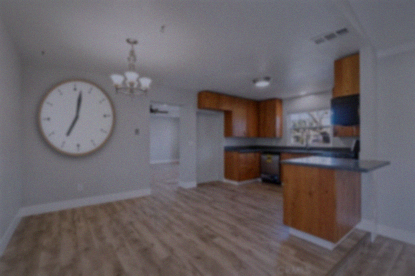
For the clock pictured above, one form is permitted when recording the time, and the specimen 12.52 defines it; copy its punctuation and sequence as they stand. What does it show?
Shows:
7.02
